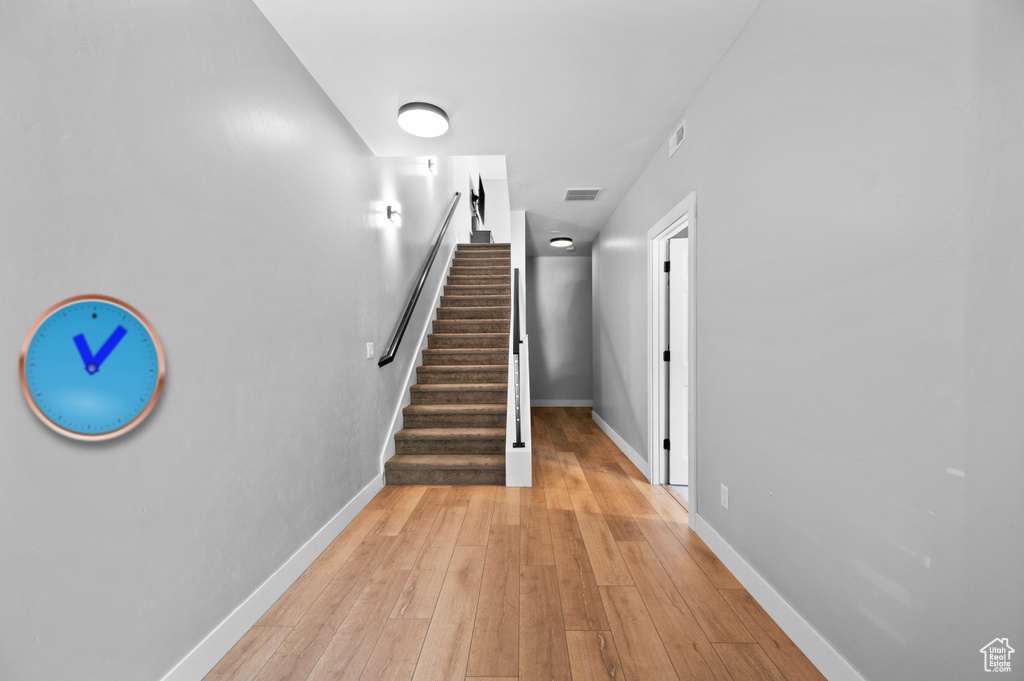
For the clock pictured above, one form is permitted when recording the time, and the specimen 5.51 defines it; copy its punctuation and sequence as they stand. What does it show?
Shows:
11.06
